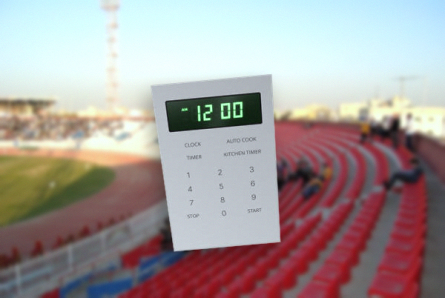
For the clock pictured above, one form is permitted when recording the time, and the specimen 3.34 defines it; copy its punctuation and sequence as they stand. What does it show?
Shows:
12.00
